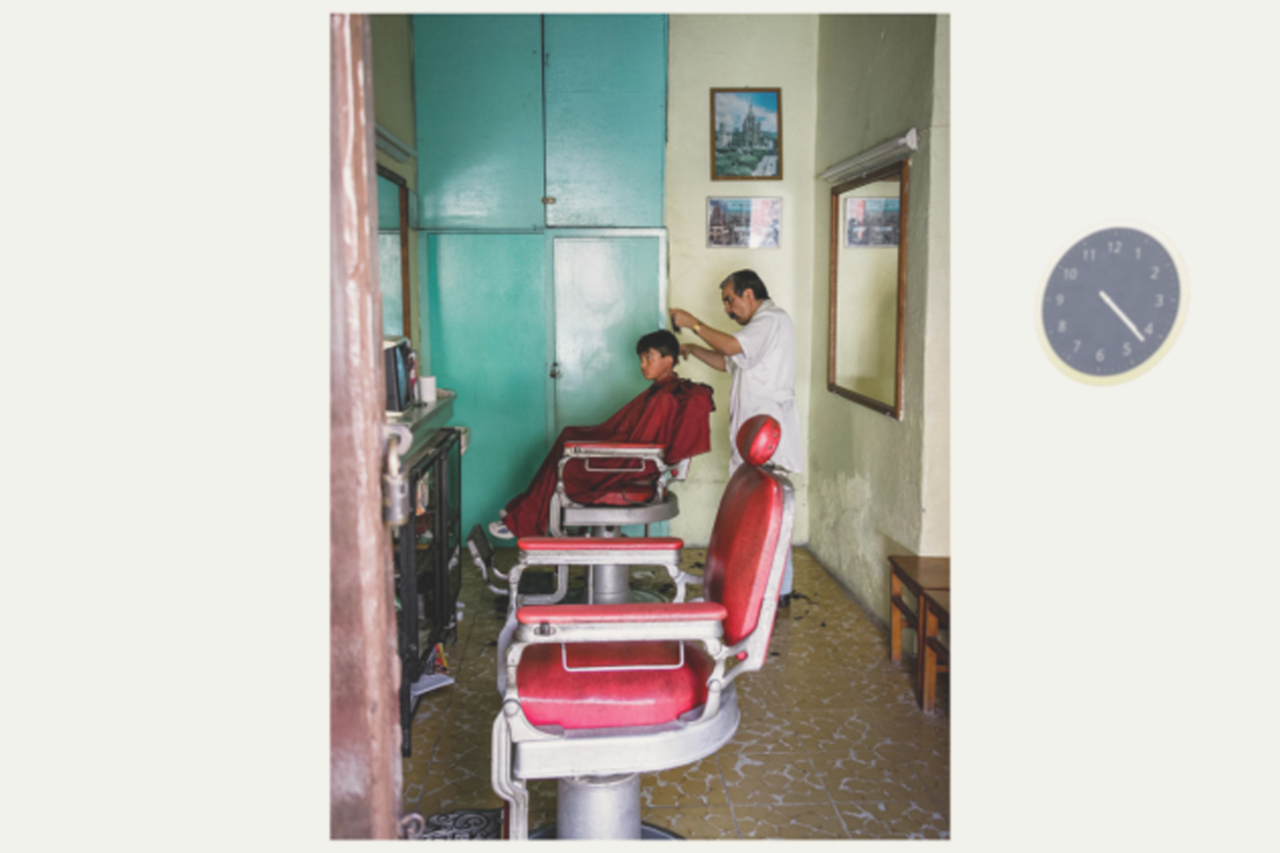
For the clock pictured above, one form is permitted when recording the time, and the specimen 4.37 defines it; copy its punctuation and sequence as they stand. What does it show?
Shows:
4.22
